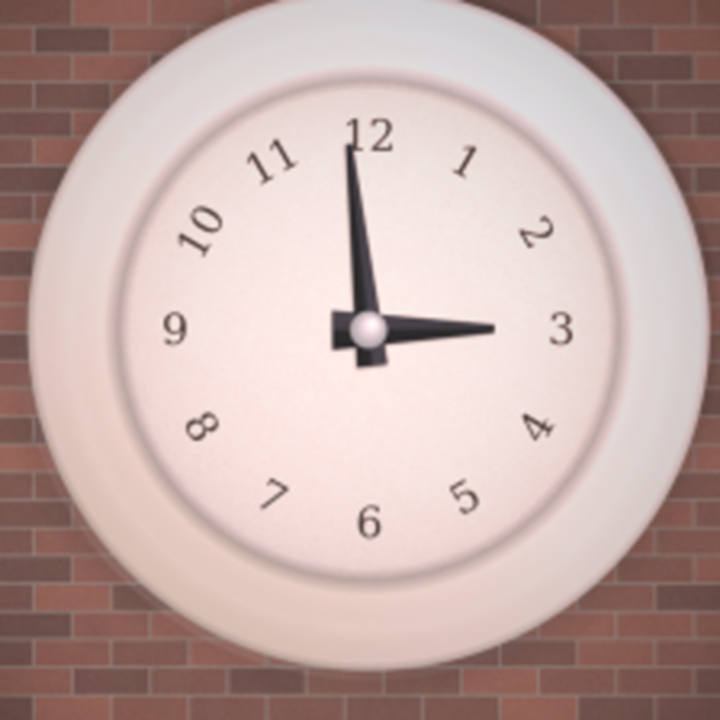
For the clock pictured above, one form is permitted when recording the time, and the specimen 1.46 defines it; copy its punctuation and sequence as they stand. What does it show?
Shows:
2.59
